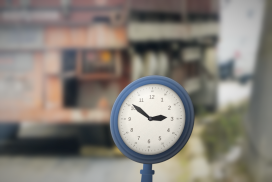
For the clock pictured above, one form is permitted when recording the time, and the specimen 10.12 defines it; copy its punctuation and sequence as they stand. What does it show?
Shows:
2.51
